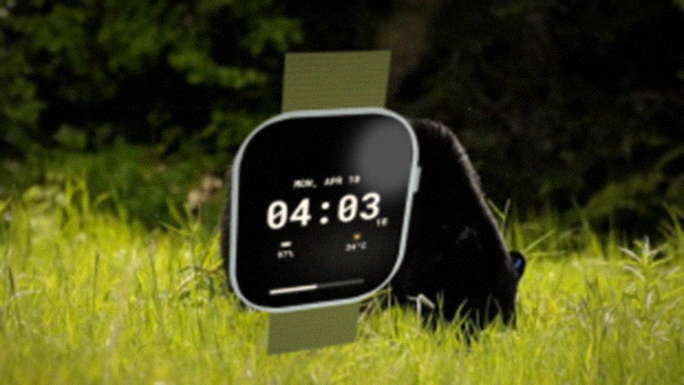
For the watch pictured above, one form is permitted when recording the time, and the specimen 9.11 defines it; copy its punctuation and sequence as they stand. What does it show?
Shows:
4.03
